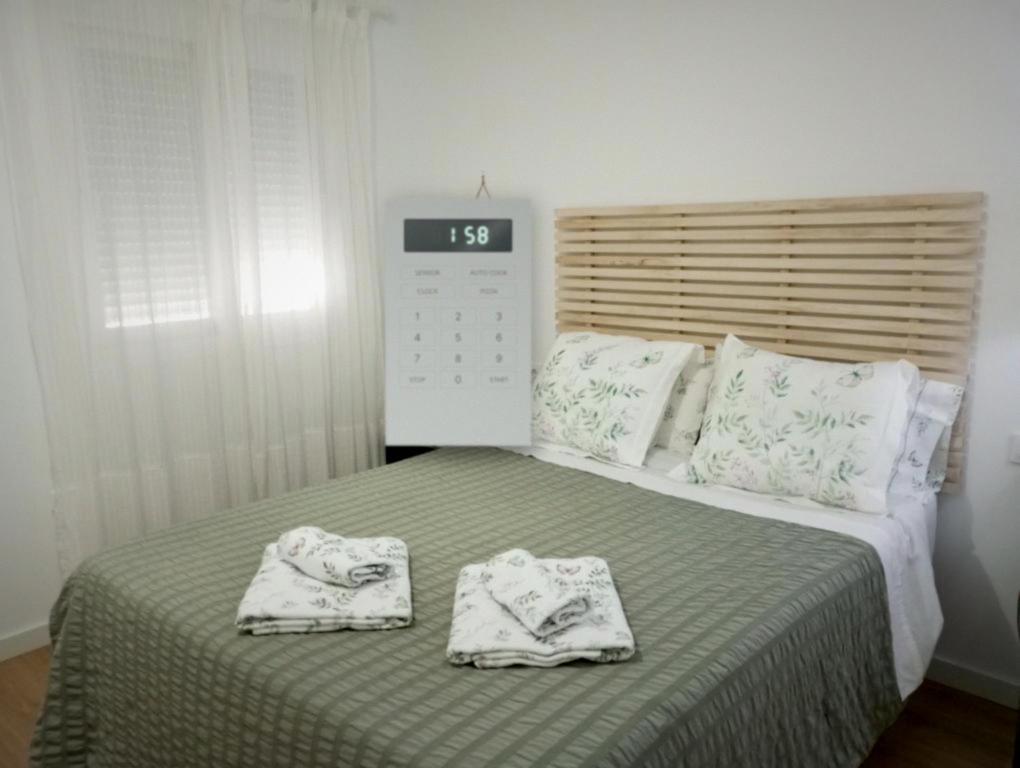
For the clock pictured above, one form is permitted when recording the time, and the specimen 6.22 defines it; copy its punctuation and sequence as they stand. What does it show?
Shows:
1.58
